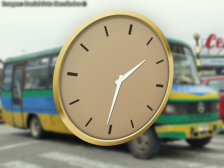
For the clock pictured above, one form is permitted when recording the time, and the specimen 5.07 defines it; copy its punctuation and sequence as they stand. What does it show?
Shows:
1.31
